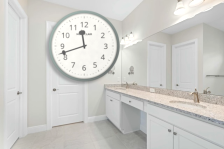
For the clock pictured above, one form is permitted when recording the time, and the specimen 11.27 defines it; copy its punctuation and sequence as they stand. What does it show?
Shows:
11.42
